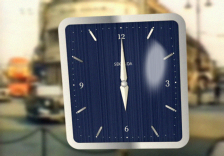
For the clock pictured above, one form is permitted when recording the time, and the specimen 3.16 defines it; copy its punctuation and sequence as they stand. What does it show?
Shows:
6.00
